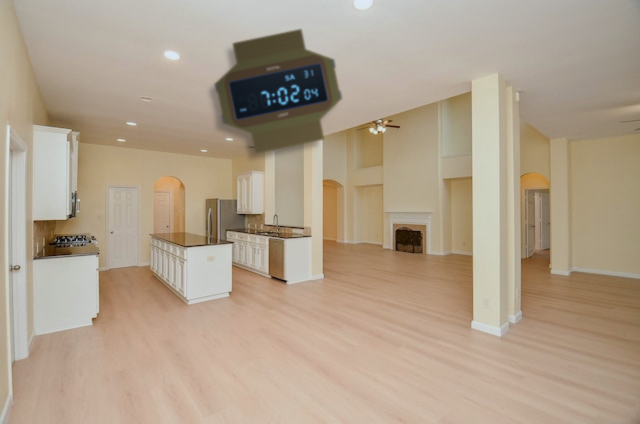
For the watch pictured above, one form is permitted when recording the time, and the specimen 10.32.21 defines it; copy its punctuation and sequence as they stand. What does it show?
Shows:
7.02.04
